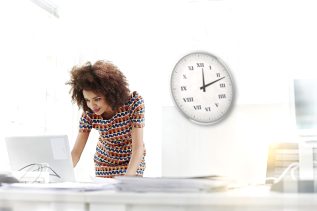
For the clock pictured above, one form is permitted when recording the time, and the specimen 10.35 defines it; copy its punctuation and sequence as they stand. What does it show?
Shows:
12.12
